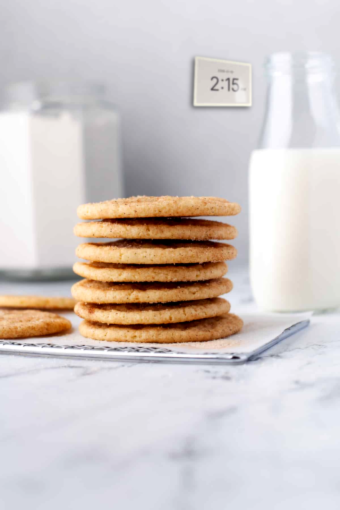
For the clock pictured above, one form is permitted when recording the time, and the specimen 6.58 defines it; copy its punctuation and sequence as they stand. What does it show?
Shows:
2.15
